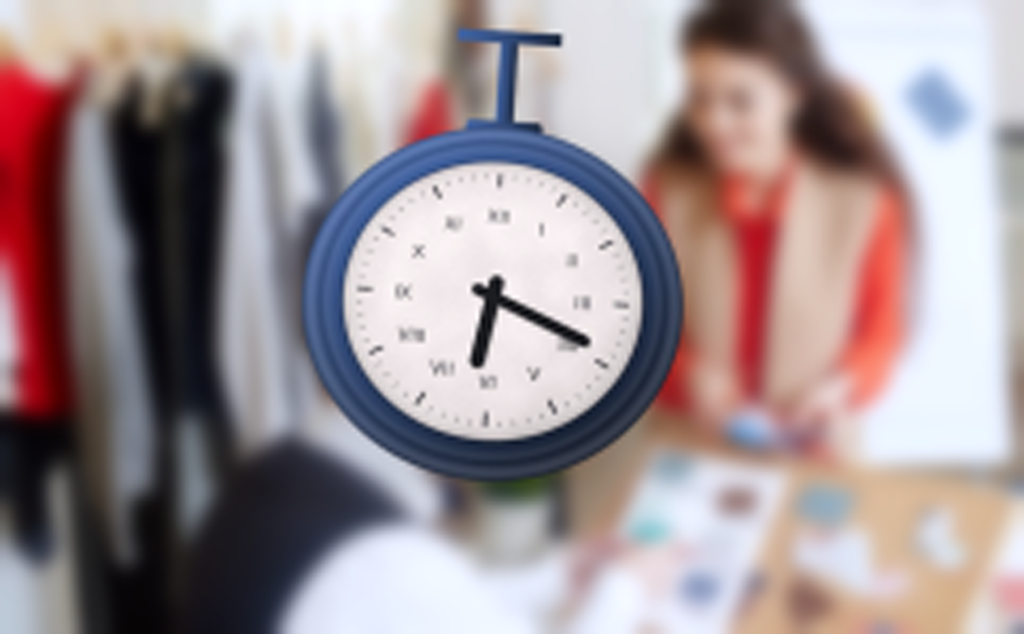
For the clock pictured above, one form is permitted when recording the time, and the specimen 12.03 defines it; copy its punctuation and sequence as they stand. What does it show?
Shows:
6.19
